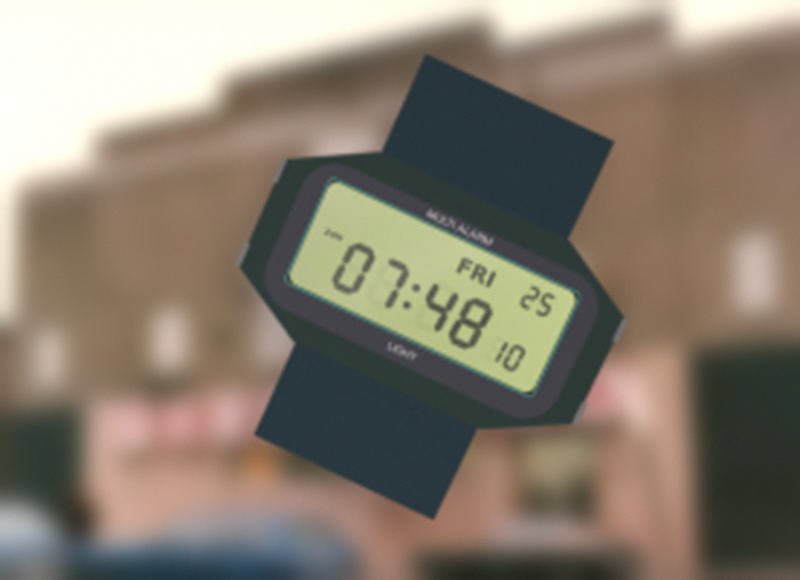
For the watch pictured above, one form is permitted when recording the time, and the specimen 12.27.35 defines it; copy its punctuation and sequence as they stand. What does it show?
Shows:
7.48.10
